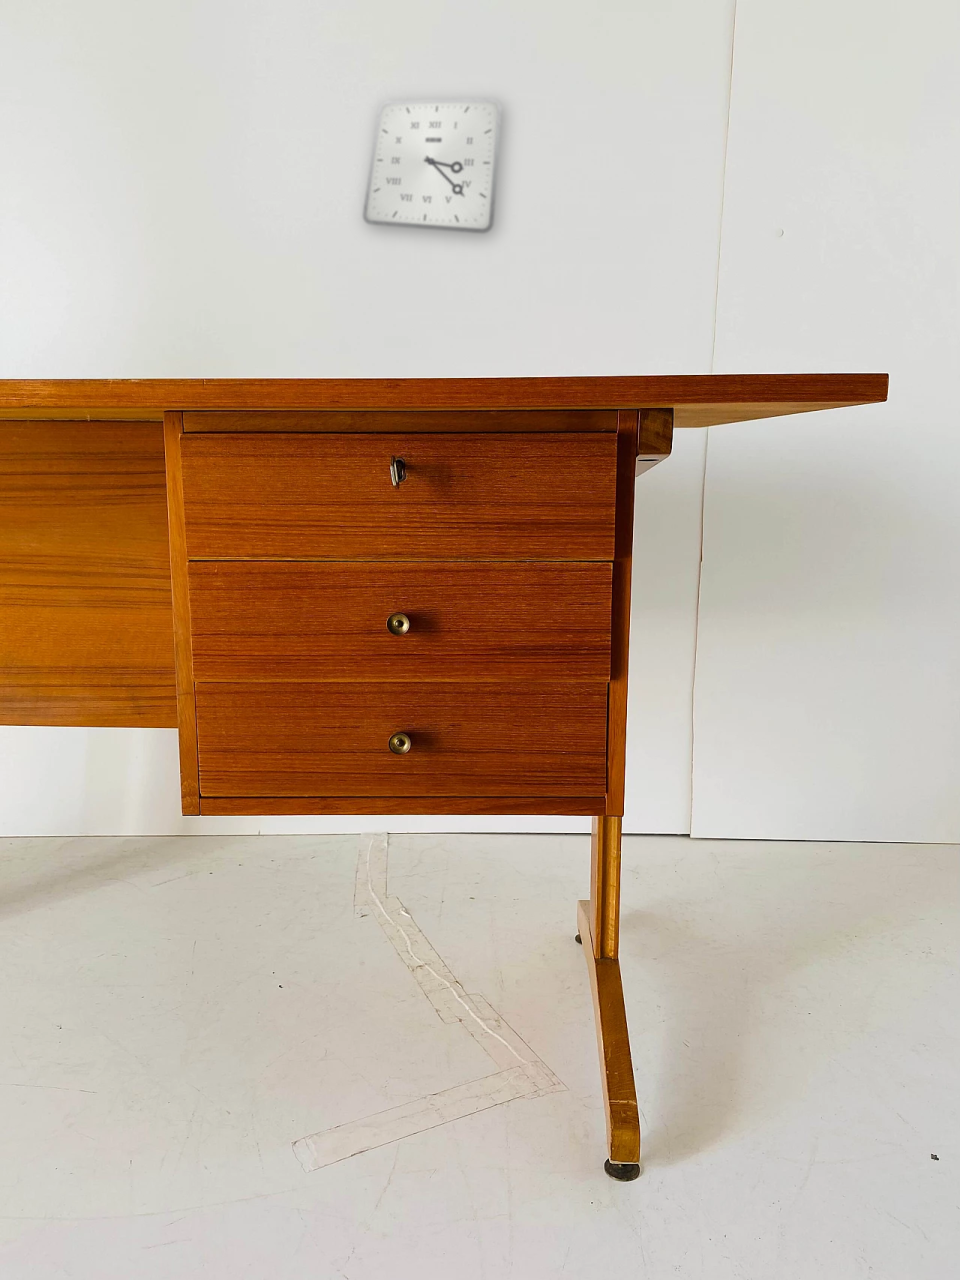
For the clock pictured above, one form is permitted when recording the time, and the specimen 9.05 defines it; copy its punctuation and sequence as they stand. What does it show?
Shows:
3.22
